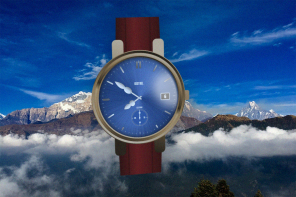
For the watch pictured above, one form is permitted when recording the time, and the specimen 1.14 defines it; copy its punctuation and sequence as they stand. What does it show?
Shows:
7.51
